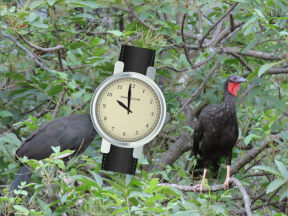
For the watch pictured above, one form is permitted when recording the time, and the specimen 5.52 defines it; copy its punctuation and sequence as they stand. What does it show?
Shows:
9.59
